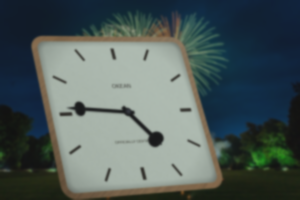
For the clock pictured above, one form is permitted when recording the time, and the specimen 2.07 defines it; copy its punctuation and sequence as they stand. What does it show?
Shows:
4.46
